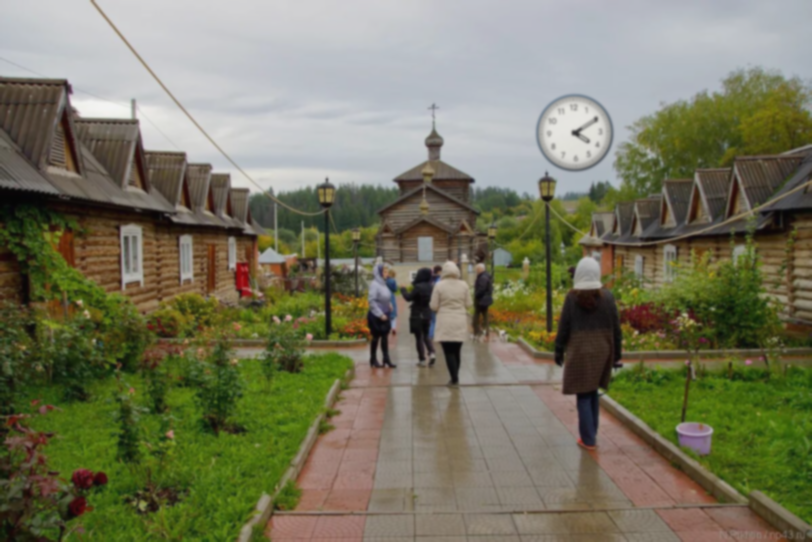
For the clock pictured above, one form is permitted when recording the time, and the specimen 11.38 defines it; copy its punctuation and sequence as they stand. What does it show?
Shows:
4.10
